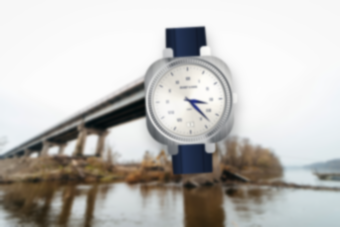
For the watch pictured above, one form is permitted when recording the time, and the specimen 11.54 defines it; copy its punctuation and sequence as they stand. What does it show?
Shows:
3.23
